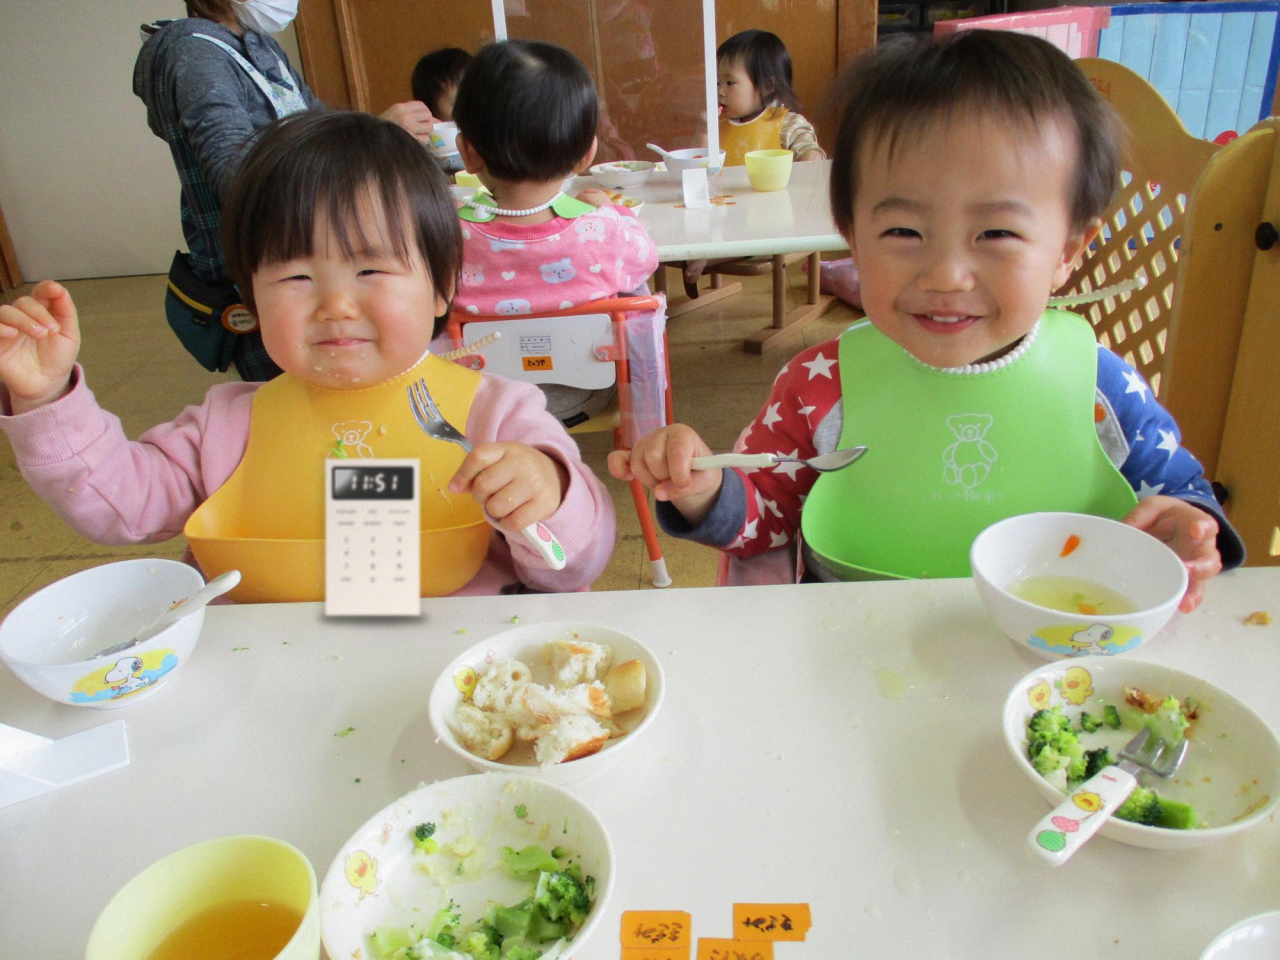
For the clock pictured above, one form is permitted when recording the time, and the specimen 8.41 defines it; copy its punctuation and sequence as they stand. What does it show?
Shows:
11.51
